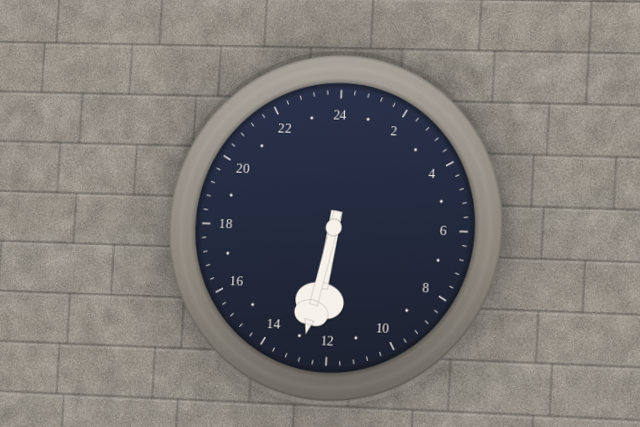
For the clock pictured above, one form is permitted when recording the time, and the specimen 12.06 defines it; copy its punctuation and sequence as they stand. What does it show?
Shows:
12.32
